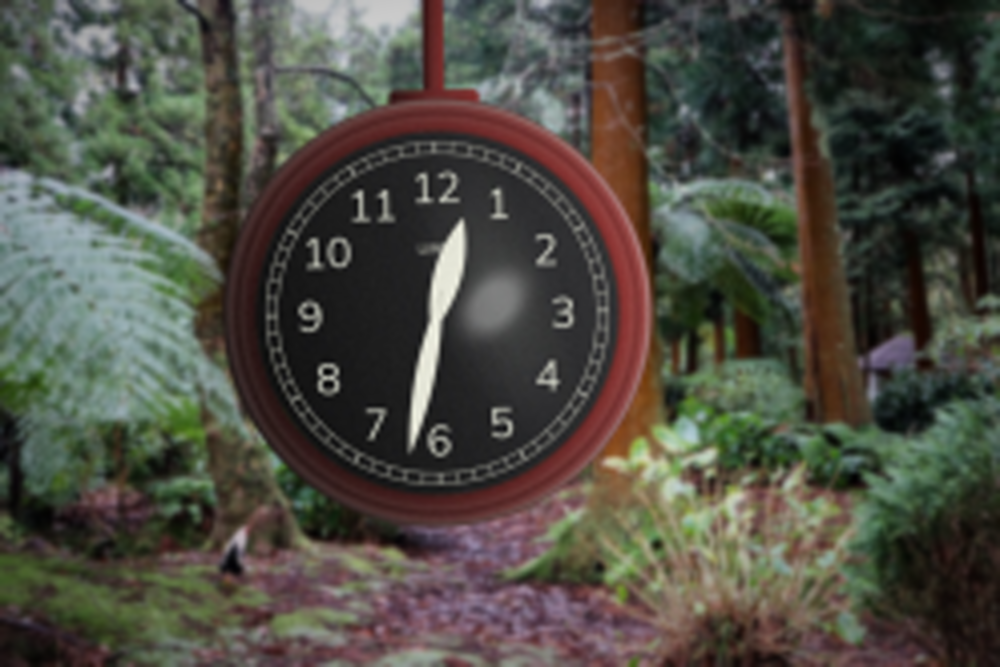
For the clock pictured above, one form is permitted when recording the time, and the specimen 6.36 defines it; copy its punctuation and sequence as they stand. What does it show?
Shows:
12.32
